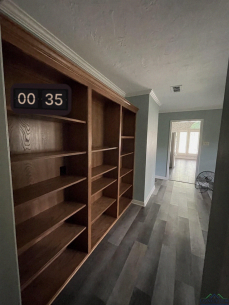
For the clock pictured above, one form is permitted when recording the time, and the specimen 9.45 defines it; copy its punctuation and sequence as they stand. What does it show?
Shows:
0.35
